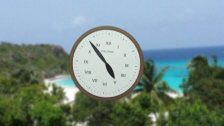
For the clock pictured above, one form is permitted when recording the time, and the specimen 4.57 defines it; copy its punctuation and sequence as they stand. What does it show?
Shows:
4.53
